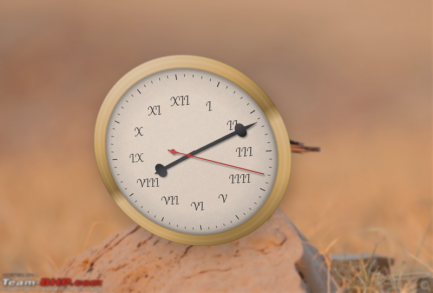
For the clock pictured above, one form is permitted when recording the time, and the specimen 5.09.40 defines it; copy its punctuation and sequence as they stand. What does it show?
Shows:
8.11.18
